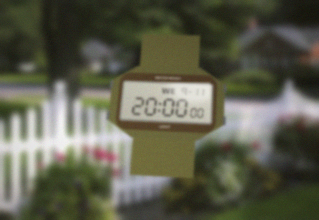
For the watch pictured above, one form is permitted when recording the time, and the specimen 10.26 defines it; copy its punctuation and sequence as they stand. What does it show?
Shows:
20.00
